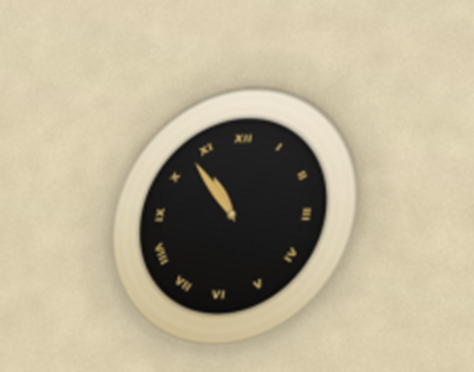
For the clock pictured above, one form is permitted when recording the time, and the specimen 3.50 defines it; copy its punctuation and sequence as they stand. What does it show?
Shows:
10.53
